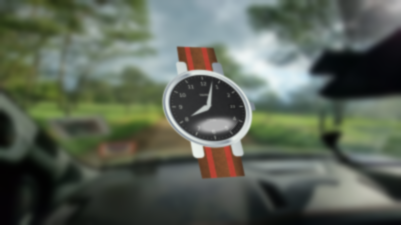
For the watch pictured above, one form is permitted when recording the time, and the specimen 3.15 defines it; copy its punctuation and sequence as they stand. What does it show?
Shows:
8.03
